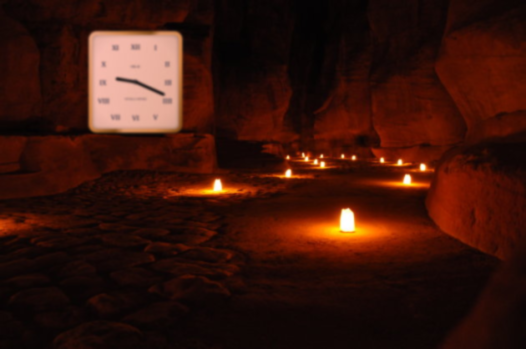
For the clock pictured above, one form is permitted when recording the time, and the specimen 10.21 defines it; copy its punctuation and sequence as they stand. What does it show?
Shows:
9.19
